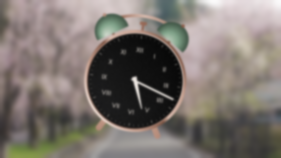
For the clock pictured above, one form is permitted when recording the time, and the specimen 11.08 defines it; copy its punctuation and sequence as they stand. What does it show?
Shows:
5.18
